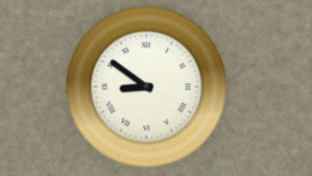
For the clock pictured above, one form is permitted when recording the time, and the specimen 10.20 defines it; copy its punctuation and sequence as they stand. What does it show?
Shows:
8.51
